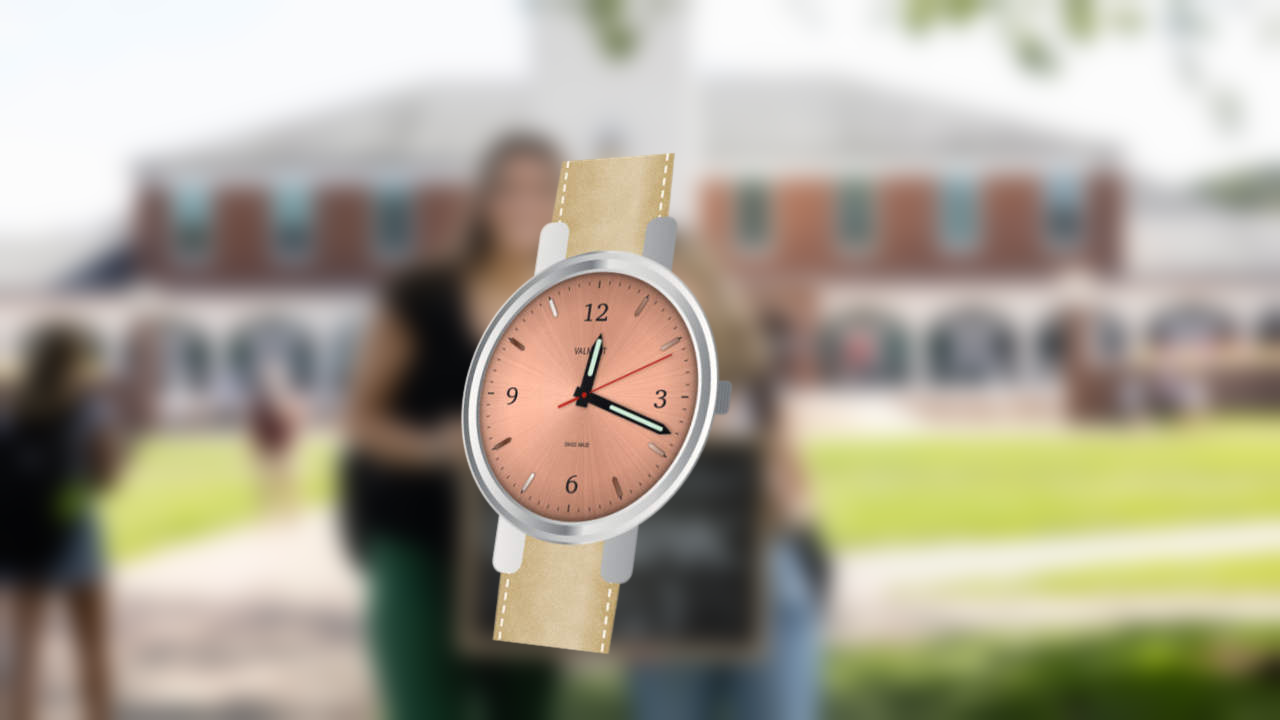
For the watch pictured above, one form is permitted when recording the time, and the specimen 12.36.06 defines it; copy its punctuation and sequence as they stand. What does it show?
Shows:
12.18.11
